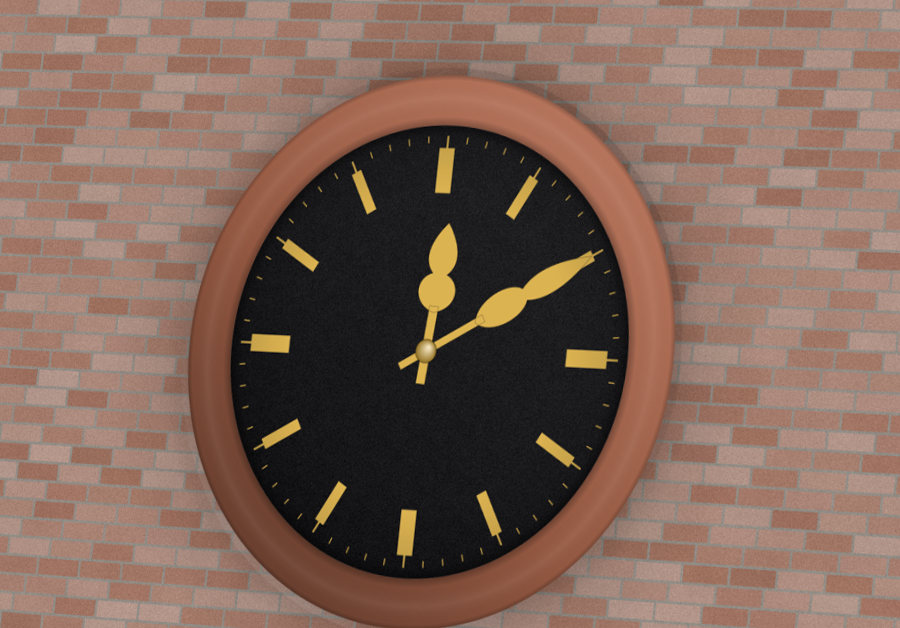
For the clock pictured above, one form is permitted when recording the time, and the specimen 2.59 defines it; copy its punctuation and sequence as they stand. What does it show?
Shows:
12.10
